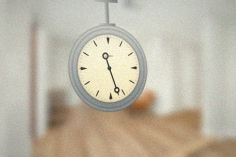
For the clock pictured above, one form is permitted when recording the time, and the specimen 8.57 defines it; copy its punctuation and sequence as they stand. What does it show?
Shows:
11.27
